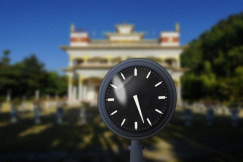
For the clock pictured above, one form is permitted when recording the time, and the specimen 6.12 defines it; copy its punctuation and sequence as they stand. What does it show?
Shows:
5.27
